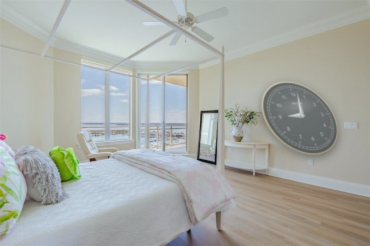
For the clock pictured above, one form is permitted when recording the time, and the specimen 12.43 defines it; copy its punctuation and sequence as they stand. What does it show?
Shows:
9.02
